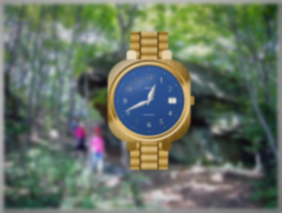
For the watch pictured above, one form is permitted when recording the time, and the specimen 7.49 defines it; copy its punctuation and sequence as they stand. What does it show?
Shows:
12.41
